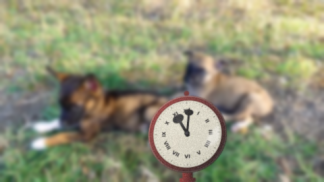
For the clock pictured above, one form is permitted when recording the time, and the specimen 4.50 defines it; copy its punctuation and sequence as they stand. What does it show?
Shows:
11.01
